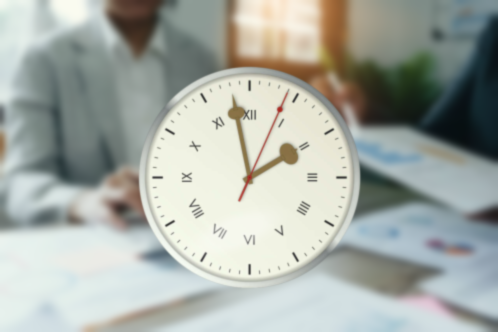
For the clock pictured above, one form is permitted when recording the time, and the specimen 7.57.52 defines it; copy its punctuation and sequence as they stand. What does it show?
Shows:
1.58.04
